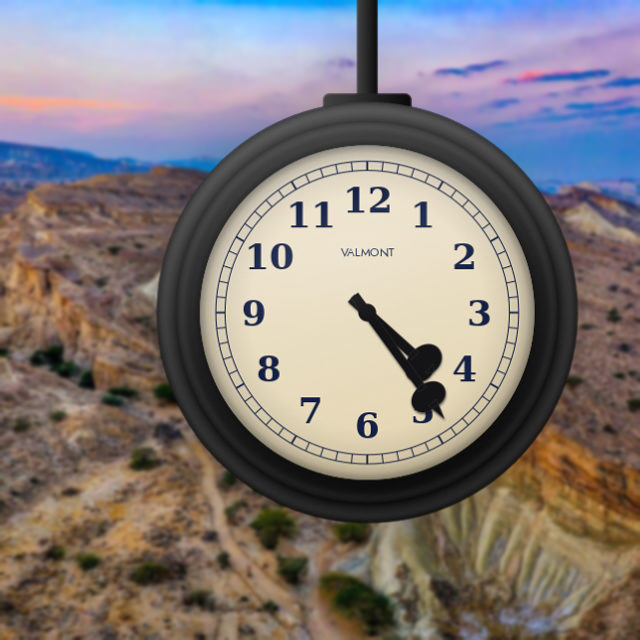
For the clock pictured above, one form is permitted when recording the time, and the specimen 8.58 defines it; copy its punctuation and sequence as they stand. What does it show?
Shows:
4.24
